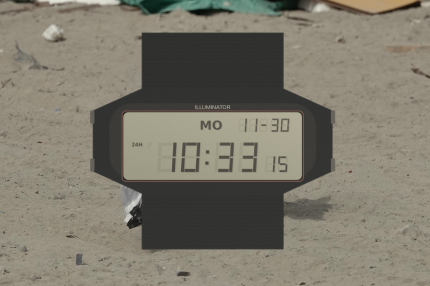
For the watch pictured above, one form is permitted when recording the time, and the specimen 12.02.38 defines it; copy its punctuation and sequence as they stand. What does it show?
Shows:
10.33.15
